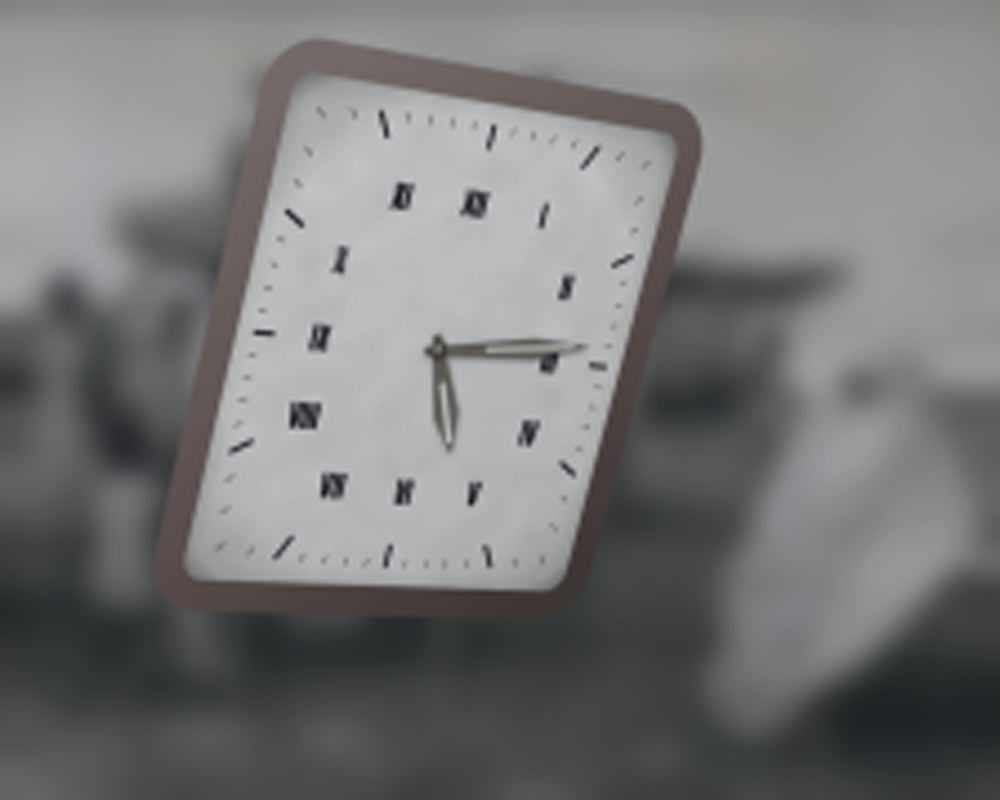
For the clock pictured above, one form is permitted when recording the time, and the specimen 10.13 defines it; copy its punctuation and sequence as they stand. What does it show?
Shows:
5.14
